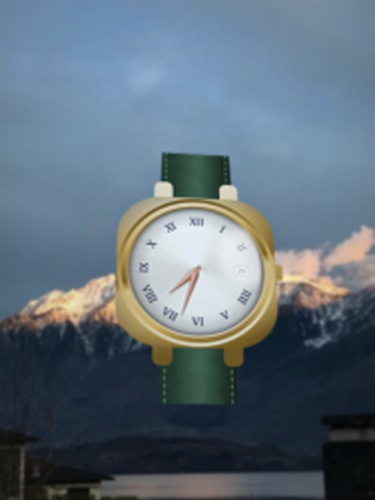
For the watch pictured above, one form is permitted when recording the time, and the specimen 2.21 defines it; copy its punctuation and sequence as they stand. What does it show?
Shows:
7.33
